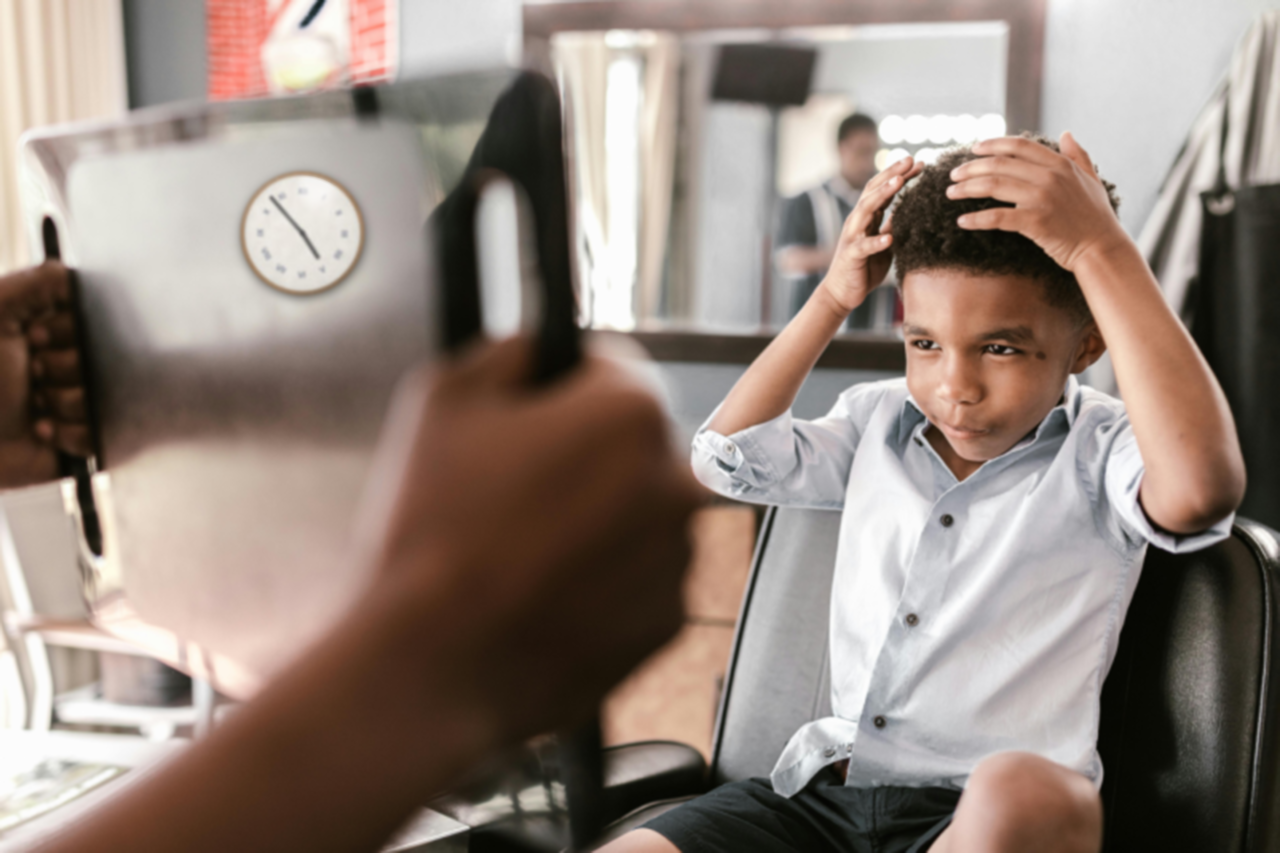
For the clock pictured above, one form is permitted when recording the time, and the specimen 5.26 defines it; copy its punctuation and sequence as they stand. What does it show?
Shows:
4.53
